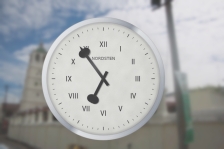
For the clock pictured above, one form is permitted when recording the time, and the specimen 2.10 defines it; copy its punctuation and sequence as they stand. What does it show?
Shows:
6.54
